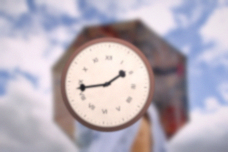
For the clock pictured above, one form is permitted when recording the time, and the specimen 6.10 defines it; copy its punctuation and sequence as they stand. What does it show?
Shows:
1.43
